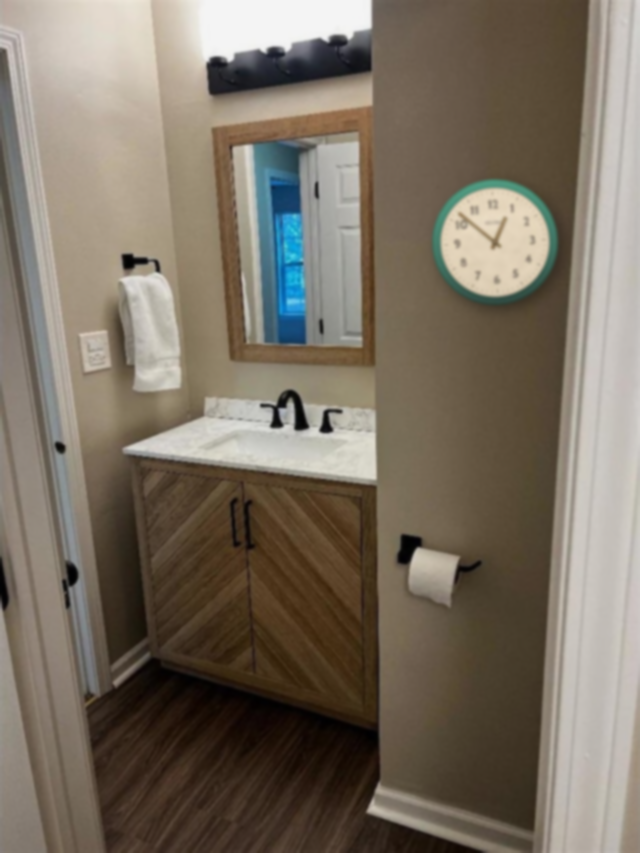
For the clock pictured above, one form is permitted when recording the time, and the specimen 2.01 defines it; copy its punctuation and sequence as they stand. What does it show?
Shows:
12.52
